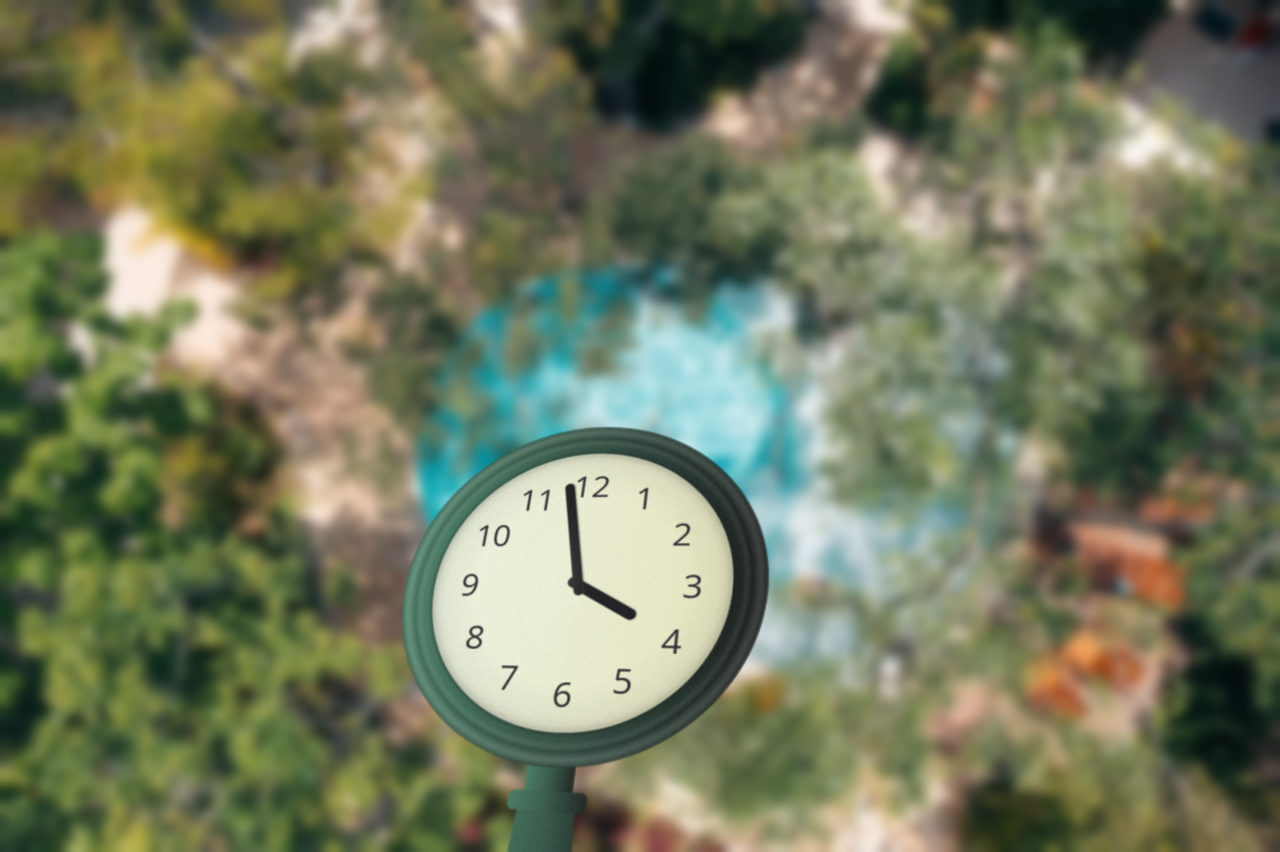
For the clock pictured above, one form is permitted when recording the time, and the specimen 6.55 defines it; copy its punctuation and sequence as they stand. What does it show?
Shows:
3.58
